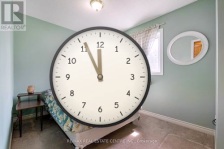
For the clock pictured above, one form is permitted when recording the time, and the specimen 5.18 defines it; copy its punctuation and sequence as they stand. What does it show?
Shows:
11.56
